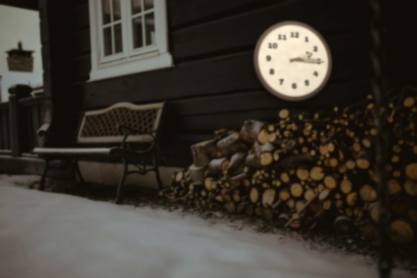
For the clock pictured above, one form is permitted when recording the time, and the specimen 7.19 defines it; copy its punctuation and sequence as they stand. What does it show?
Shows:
2.15
